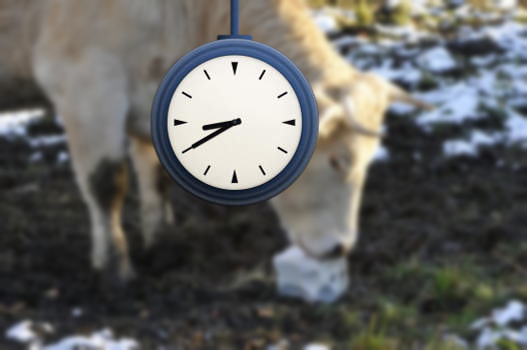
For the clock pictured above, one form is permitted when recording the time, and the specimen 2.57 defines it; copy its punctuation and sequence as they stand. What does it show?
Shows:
8.40
